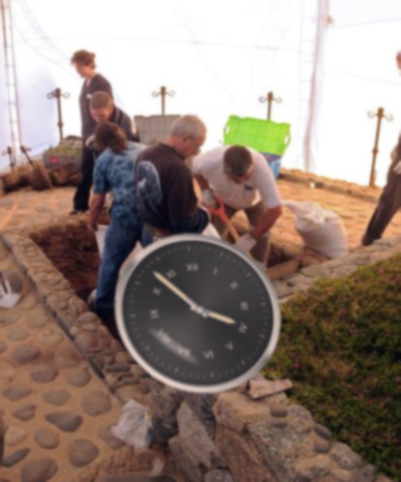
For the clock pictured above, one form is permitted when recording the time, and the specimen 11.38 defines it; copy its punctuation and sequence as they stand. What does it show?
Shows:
3.53
